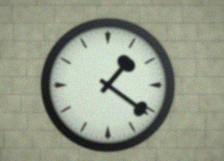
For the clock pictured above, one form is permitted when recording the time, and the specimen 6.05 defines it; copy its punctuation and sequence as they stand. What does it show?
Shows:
1.21
